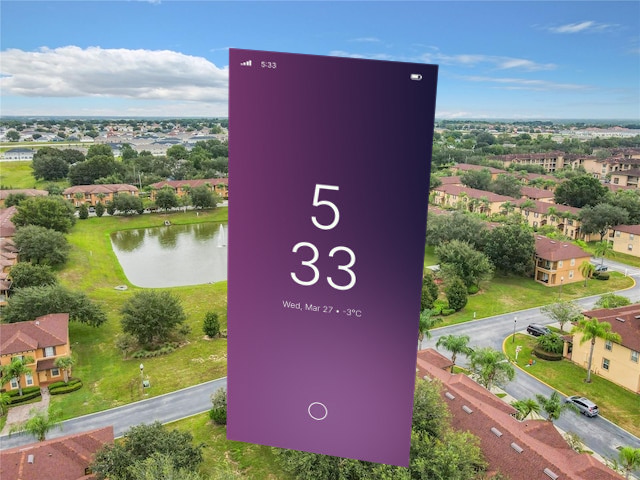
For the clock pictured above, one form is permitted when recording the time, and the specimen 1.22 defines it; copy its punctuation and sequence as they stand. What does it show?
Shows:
5.33
